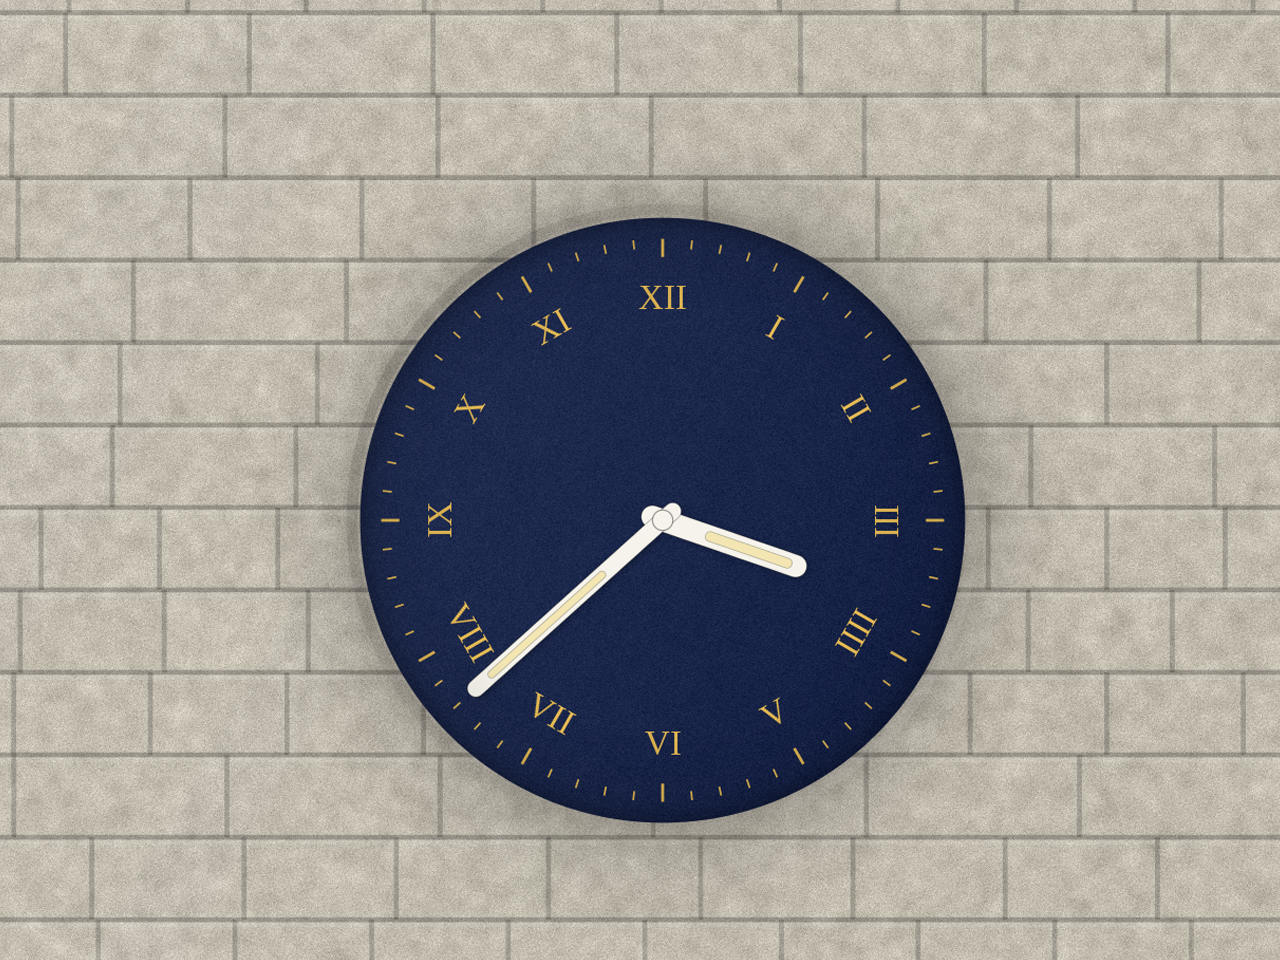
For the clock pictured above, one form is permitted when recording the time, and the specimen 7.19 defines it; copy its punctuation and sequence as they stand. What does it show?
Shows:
3.38
